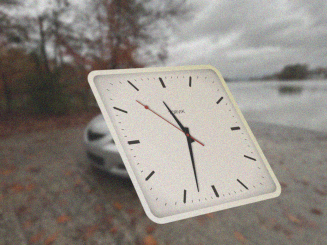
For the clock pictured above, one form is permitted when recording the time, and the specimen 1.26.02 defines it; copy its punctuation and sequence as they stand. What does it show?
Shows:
11.32.53
